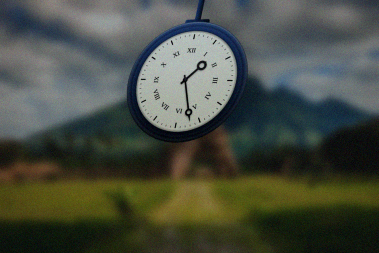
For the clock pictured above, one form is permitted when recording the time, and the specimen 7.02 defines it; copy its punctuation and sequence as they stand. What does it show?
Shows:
1.27
